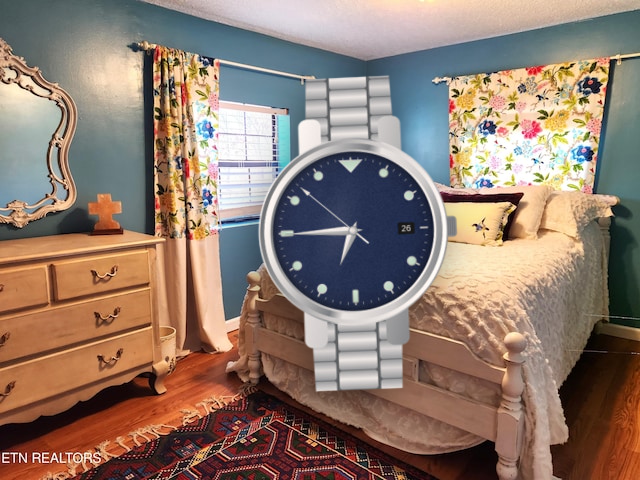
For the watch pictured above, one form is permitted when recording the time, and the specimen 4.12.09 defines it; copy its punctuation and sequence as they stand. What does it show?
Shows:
6.44.52
